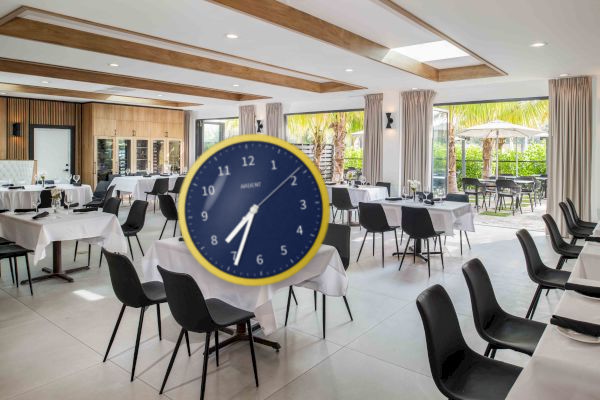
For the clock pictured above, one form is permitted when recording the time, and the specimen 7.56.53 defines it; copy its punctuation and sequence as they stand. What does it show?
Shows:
7.34.09
